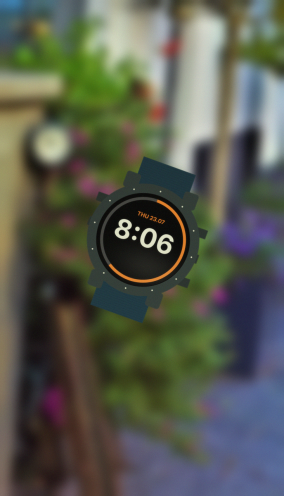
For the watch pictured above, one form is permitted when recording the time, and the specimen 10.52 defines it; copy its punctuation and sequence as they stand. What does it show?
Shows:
8.06
